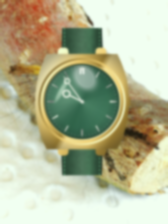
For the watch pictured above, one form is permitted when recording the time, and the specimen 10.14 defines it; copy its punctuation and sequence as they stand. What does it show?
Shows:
9.54
